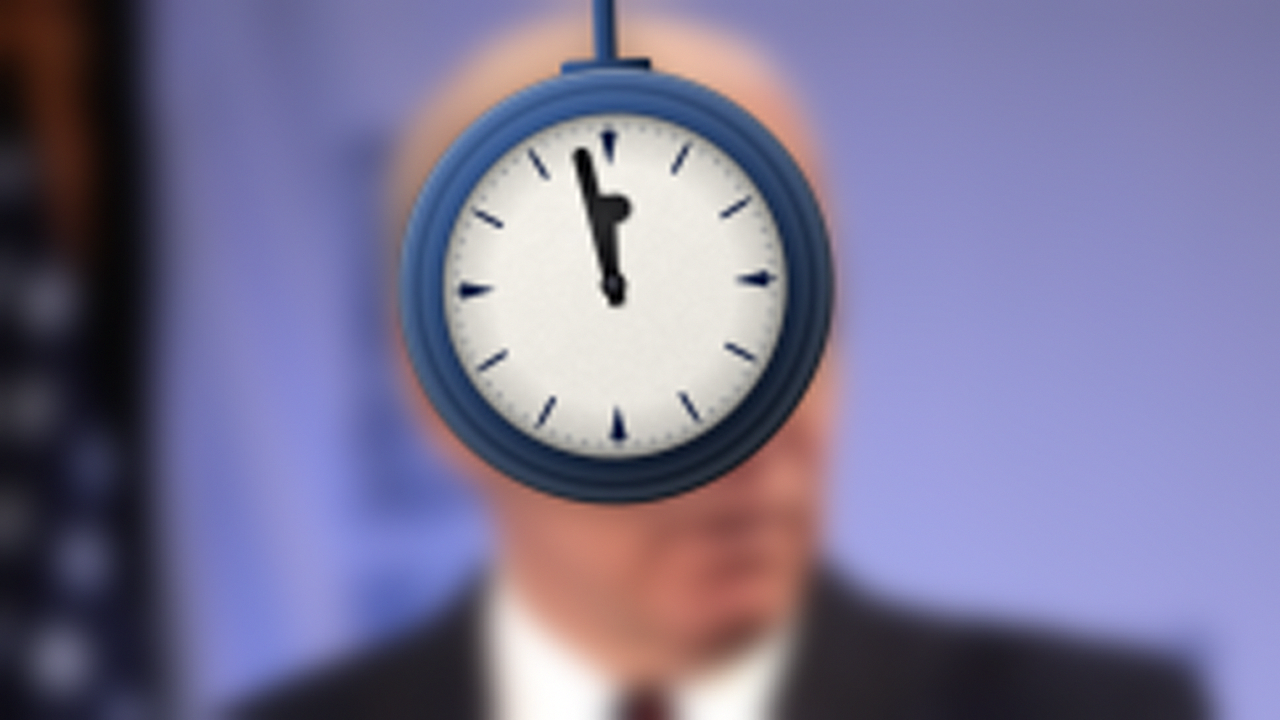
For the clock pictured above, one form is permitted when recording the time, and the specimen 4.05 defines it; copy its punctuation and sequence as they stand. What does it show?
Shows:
11.58
